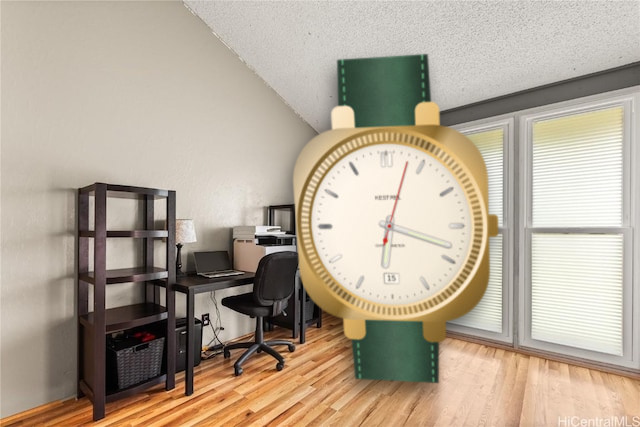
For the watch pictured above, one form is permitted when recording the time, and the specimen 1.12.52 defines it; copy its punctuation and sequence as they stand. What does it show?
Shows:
6.18.03
